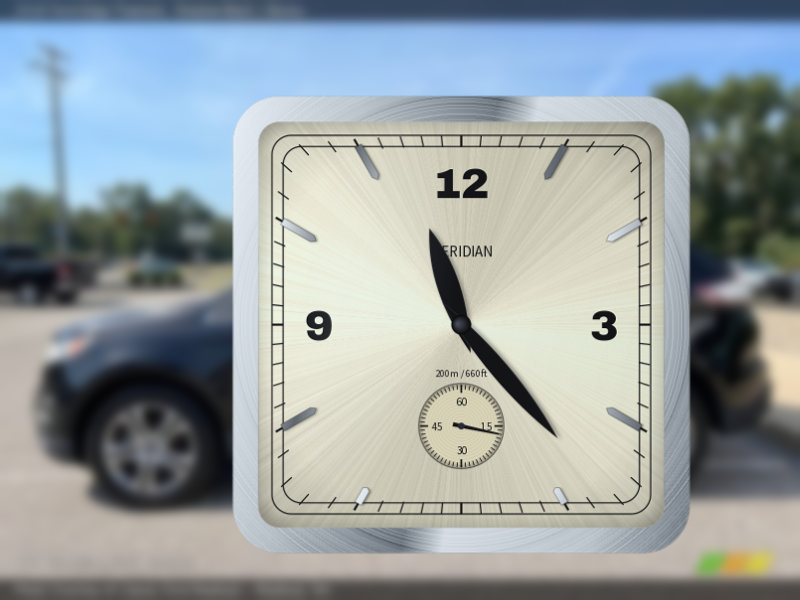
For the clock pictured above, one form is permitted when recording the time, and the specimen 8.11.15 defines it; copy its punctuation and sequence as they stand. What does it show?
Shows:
11.23.17
